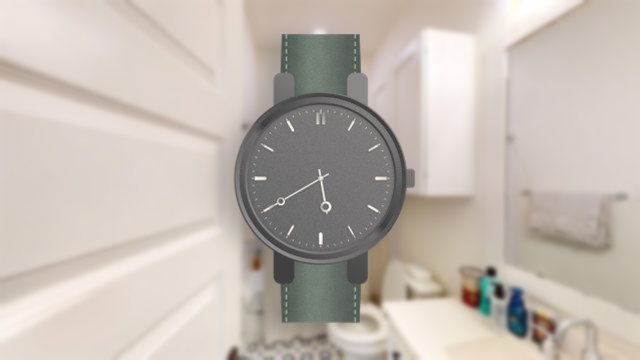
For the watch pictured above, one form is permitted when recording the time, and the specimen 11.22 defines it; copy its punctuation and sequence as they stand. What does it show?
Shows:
5.40
